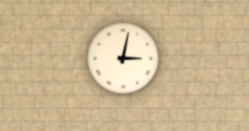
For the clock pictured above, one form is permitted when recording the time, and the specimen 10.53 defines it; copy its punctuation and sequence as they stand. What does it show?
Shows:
3.02
